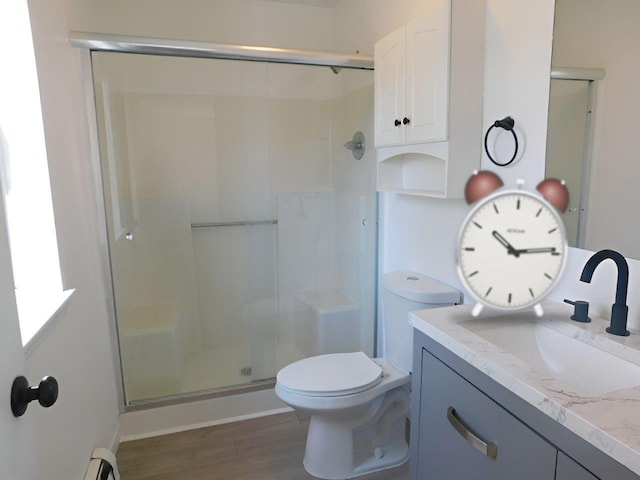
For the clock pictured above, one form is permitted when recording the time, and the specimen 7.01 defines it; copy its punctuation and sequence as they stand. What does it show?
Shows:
10.14
